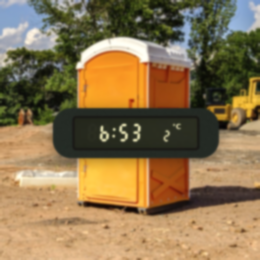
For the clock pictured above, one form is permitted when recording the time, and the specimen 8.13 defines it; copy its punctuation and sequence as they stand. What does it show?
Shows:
6.53
